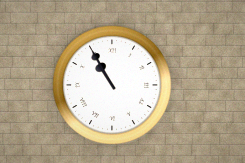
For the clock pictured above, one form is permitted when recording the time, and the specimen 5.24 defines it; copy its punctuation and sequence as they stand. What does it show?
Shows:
10.55
